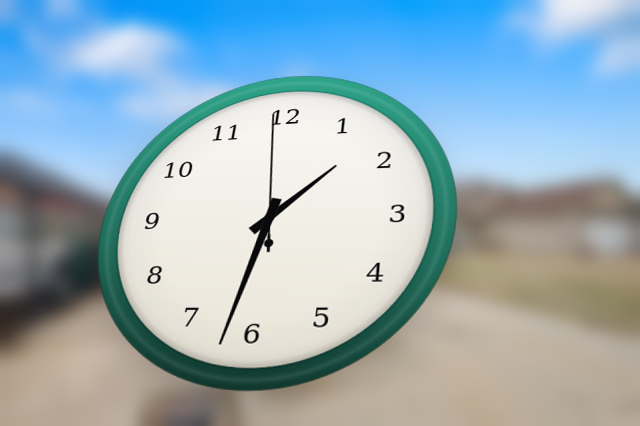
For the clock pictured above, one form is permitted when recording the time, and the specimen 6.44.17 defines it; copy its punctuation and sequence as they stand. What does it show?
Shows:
1.31.59
